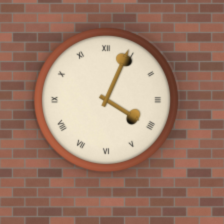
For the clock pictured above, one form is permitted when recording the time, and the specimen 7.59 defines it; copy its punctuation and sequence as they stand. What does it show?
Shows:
4.04
